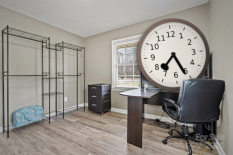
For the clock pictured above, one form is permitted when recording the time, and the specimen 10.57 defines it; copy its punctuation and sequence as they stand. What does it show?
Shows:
7.26
